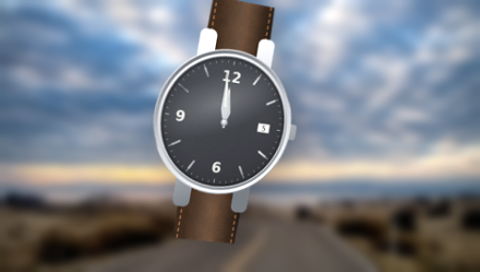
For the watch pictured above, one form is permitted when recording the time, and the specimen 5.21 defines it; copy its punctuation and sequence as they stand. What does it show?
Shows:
11.59
